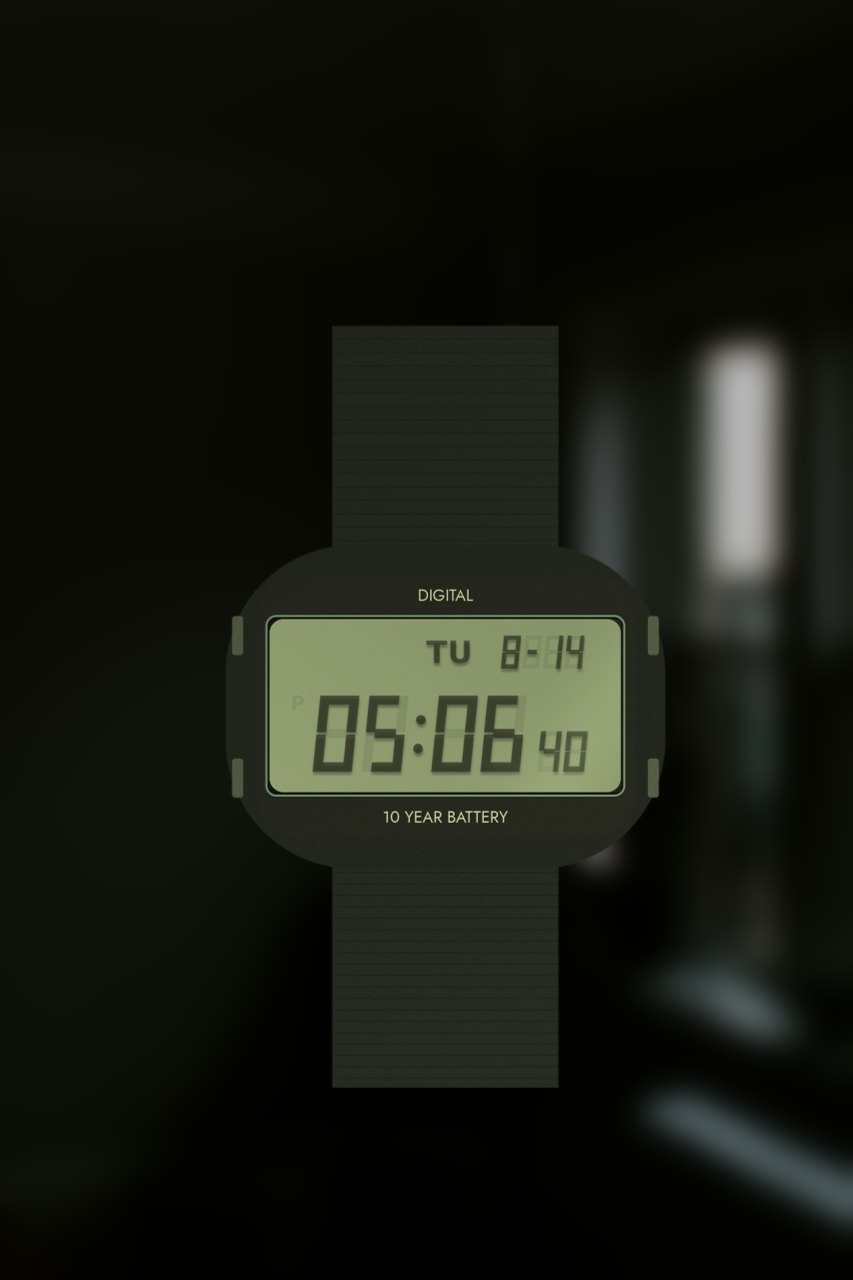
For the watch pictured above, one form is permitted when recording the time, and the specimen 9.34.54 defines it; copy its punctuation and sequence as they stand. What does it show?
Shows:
5.06.40
